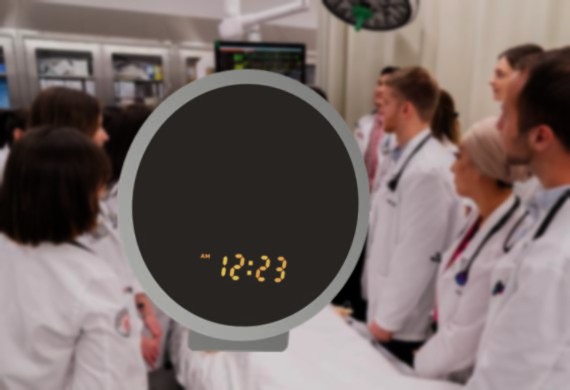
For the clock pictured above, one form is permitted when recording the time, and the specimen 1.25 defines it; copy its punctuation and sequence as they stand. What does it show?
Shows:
12.23
